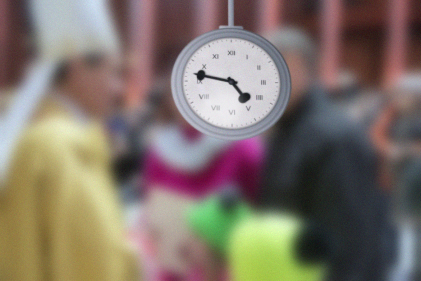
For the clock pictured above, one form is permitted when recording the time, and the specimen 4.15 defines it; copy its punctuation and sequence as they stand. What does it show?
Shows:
4.47
